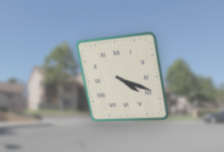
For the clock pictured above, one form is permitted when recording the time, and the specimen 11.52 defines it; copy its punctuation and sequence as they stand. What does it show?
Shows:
4.19
